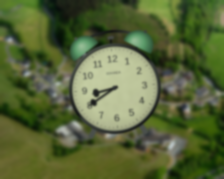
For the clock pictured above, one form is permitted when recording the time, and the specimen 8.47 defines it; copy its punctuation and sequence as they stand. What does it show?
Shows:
8.40
